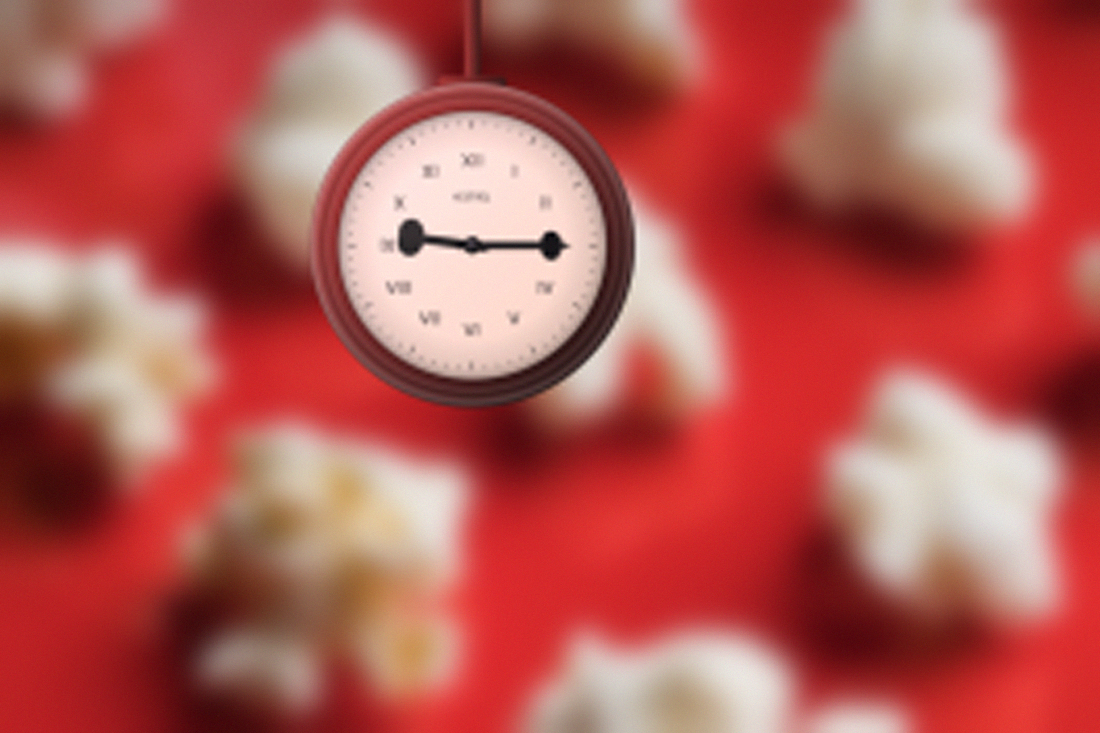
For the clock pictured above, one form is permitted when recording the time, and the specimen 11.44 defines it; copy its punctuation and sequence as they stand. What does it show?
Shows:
9.15
